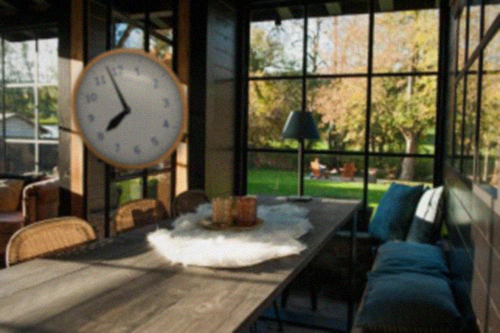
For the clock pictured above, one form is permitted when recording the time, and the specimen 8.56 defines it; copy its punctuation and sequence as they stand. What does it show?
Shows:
7.58
